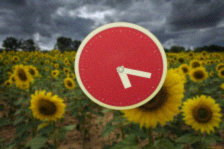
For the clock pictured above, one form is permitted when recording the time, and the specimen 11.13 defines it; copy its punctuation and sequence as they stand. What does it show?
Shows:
5.17
